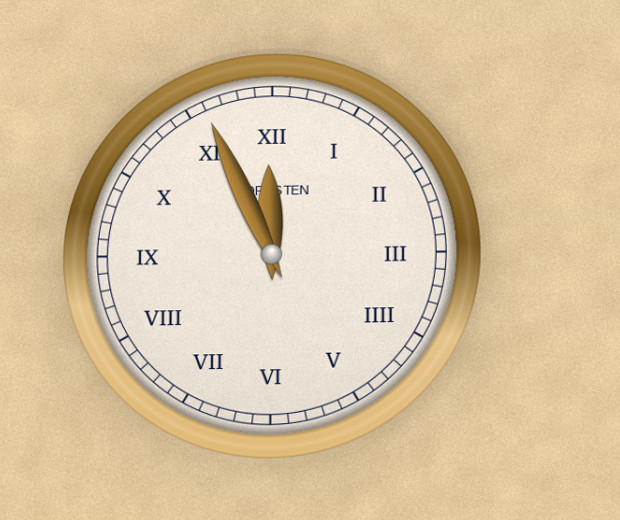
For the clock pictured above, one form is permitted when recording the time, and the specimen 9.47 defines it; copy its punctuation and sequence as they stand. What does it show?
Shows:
11.56
